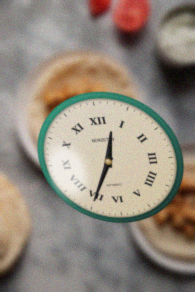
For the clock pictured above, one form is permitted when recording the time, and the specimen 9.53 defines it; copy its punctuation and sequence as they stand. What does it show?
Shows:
12.35
